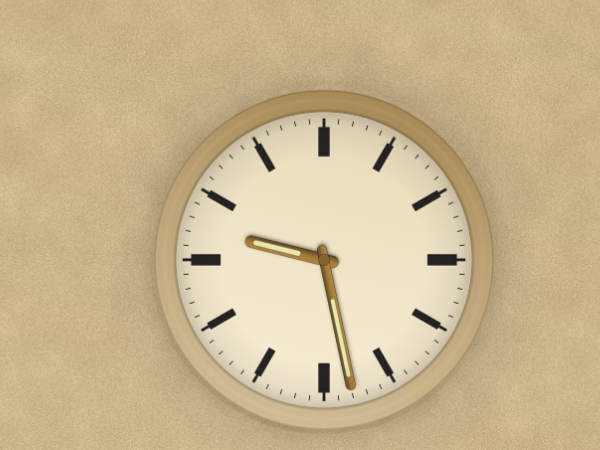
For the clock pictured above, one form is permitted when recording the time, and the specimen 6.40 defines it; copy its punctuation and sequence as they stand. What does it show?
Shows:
9.28
